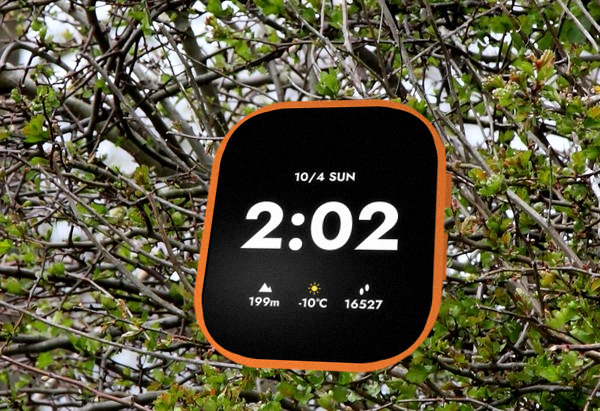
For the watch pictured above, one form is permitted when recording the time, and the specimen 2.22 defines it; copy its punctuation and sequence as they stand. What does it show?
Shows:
2.02
